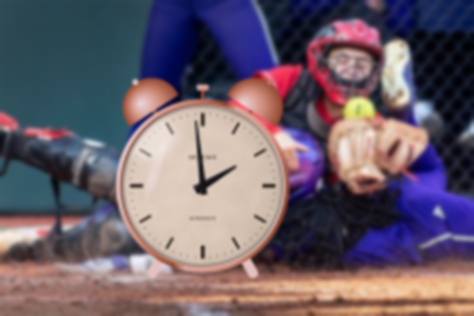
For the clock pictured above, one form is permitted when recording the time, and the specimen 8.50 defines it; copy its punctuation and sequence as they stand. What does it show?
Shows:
1.59
